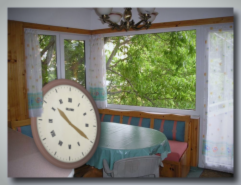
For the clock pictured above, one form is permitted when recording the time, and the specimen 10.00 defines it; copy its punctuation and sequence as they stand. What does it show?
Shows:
10.20
